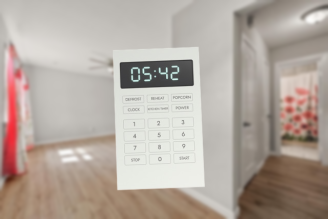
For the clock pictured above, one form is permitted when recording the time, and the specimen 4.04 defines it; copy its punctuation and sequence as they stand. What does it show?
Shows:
5.42
